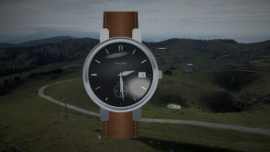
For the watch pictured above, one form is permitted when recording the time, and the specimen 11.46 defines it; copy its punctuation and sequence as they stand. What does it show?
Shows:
2.29
